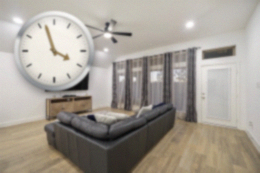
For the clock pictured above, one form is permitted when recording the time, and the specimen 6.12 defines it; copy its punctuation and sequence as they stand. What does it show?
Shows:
3.57
